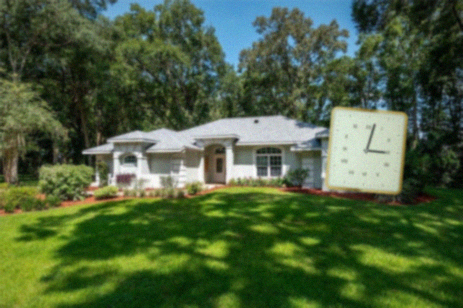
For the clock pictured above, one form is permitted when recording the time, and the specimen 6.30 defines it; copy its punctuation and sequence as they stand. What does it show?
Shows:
3.02
